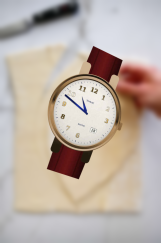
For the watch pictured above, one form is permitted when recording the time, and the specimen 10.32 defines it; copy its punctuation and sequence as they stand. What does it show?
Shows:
10.48
